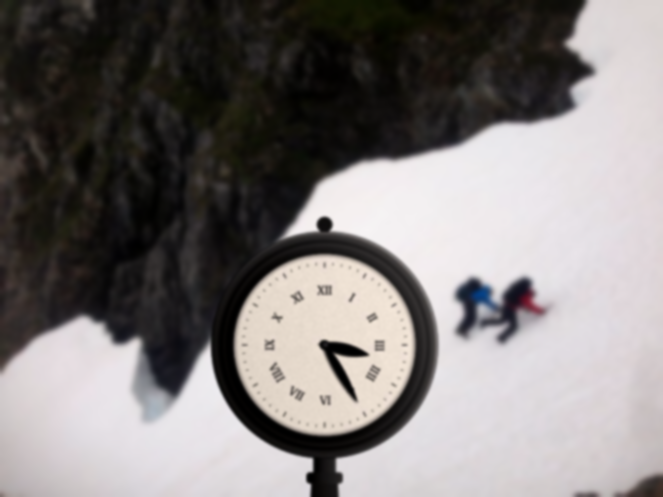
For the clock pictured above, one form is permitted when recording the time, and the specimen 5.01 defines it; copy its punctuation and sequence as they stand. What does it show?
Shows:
3.25
